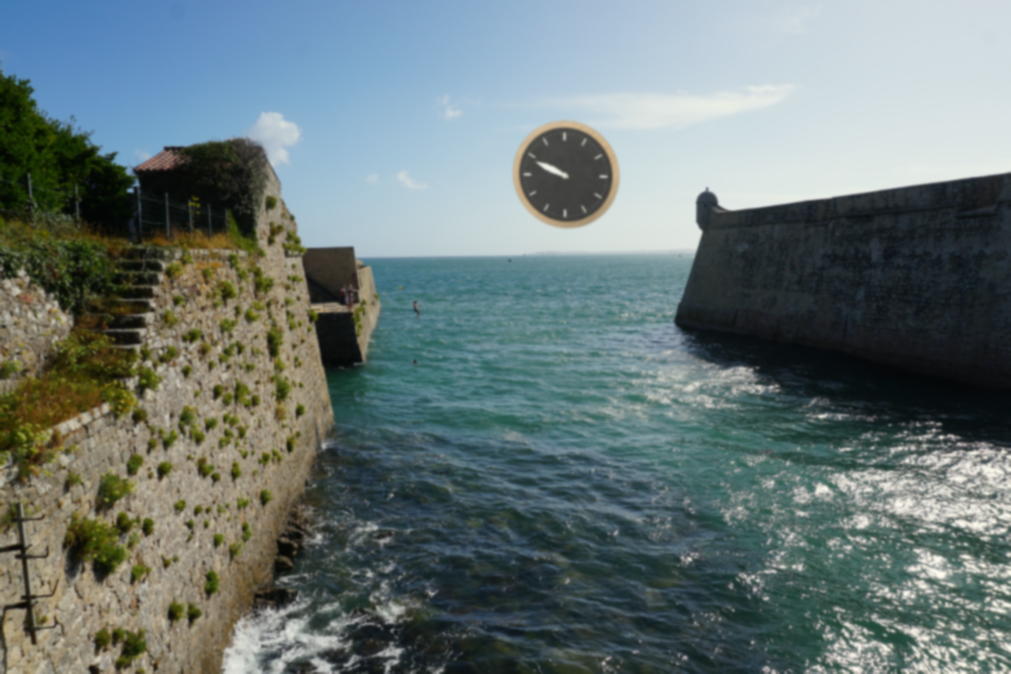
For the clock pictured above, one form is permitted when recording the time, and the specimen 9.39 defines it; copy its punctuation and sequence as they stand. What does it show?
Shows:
9.49
